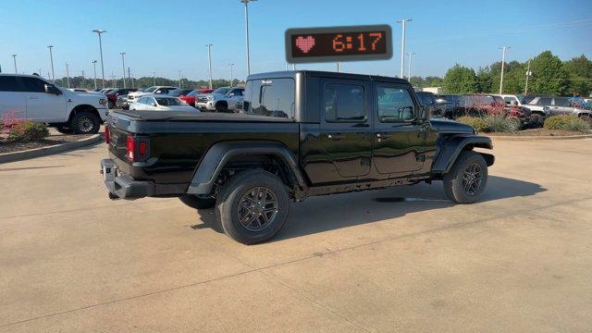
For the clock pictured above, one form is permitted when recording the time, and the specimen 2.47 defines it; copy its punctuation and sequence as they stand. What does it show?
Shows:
6.17
